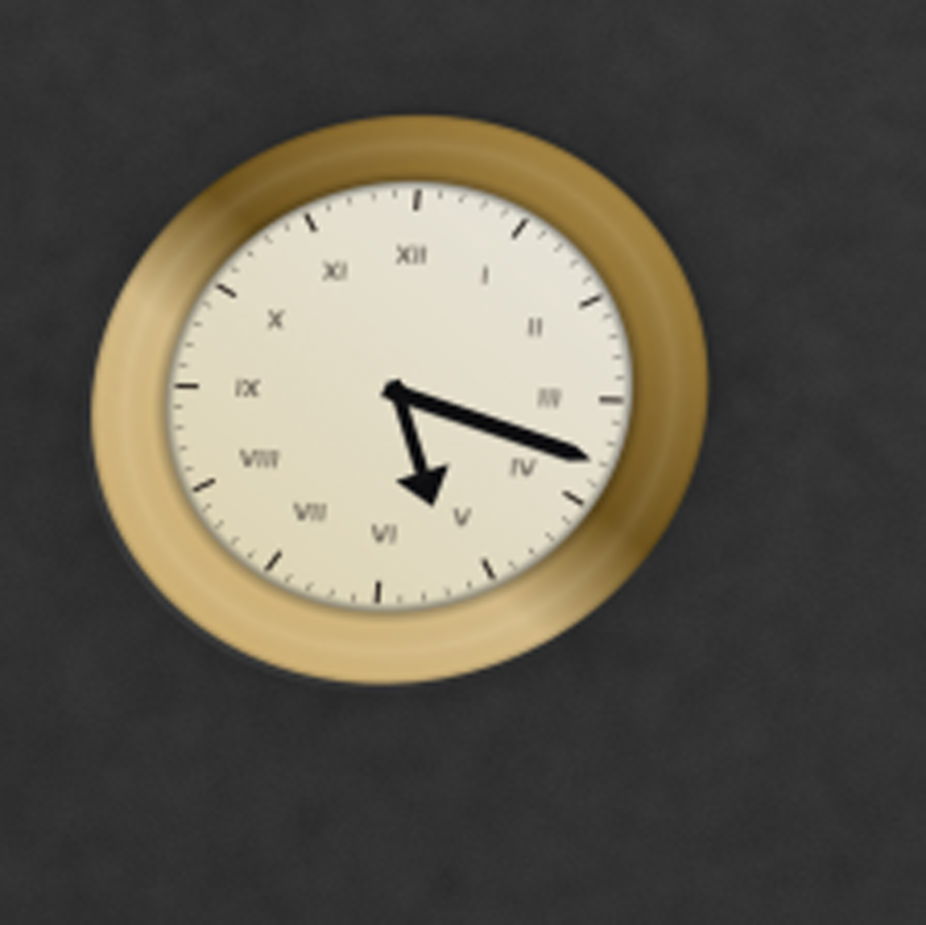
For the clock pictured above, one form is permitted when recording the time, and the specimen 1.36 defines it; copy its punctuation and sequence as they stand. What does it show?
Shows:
5.18
